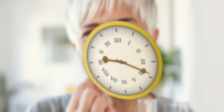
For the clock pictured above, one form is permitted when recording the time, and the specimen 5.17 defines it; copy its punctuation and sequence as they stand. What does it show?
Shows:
9.19
